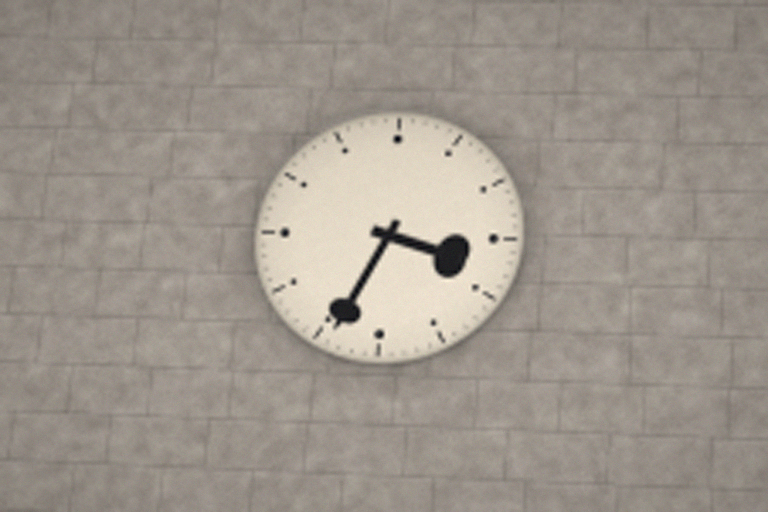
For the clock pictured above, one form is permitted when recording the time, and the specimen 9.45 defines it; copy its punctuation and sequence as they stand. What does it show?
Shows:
3.34
